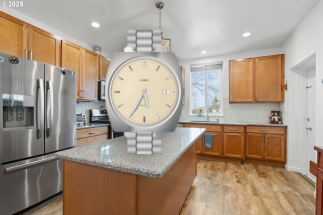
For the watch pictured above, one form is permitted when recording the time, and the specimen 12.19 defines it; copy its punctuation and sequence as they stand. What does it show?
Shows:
5.35
